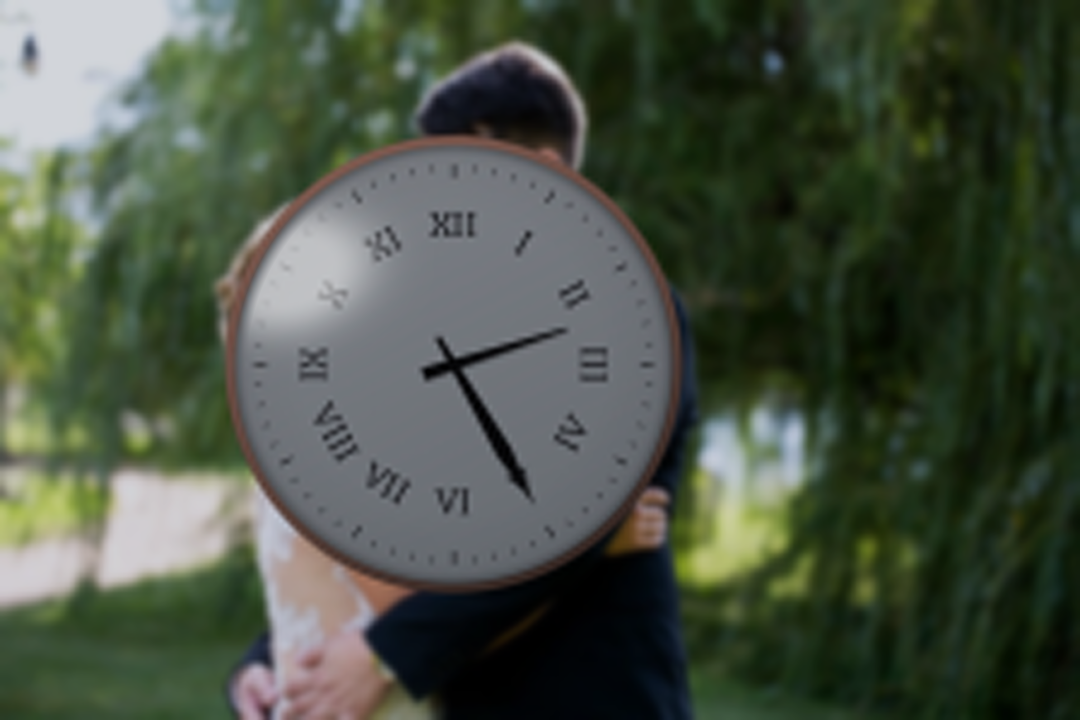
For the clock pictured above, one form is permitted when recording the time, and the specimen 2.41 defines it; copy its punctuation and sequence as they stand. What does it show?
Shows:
2.25
